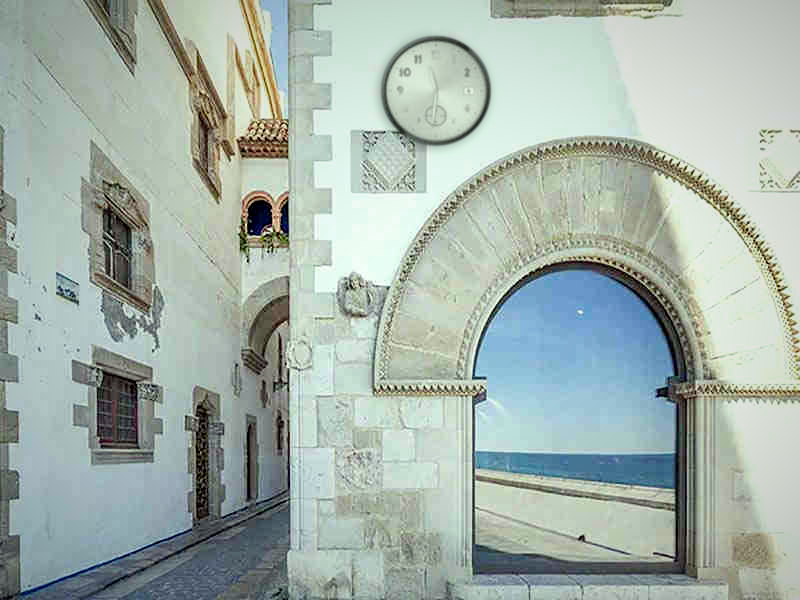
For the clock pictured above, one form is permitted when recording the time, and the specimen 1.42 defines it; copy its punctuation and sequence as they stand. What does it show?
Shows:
11.31
